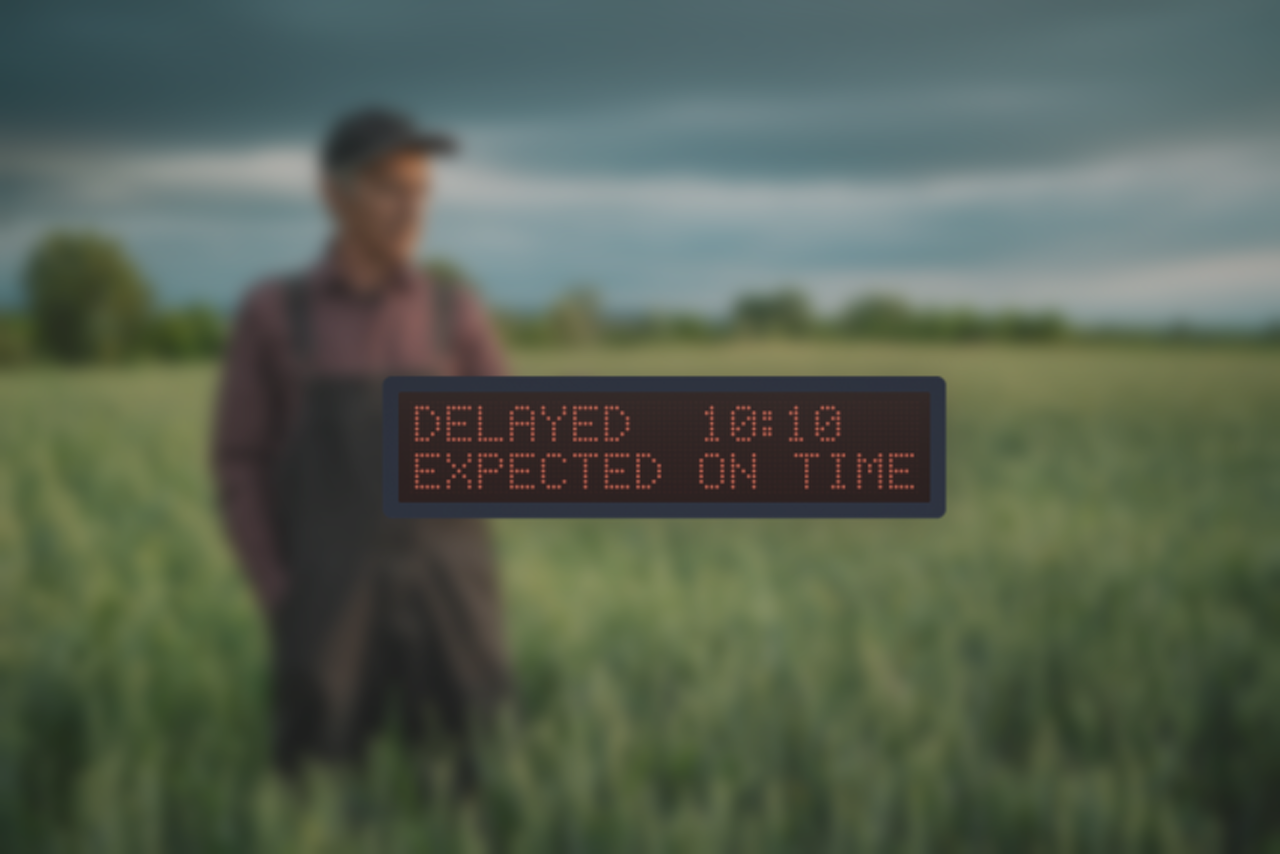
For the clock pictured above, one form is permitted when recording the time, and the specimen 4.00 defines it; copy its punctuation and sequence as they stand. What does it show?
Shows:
10.10
